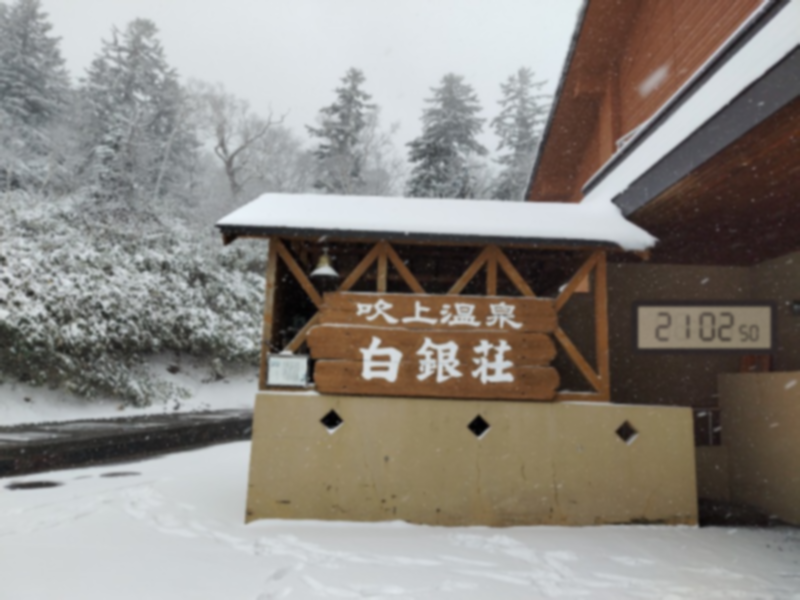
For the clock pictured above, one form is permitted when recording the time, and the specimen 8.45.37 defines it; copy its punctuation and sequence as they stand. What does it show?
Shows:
21.02.50
